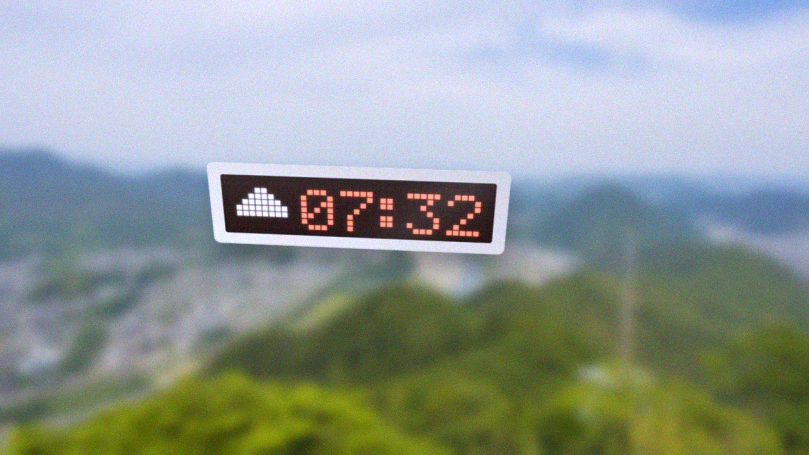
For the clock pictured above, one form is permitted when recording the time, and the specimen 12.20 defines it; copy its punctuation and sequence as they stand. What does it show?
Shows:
7.32
